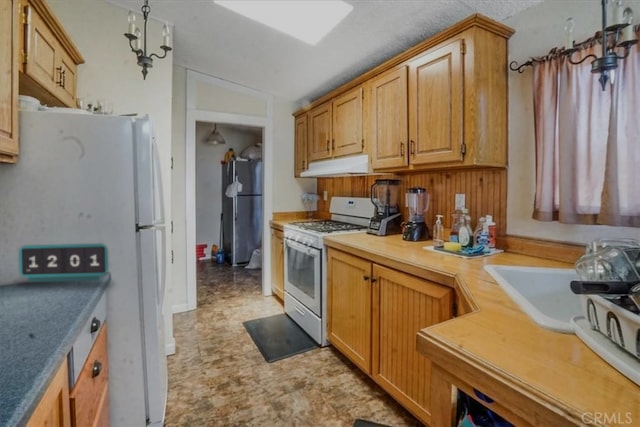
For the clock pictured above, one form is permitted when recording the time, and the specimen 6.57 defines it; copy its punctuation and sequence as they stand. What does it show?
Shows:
12.01
